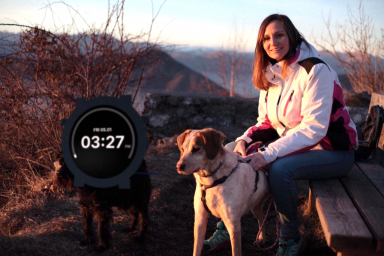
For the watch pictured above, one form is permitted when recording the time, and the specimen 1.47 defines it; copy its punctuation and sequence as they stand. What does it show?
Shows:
3.27
